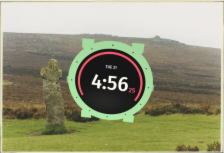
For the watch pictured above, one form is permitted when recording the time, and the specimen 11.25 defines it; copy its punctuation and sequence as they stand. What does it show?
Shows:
4.56
